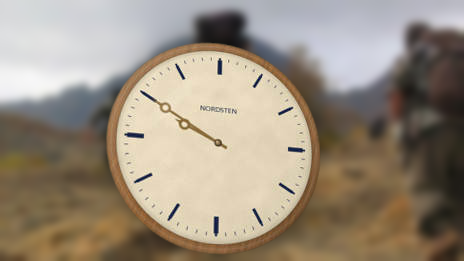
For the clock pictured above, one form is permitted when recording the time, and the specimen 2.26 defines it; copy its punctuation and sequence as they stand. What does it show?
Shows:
9.50
